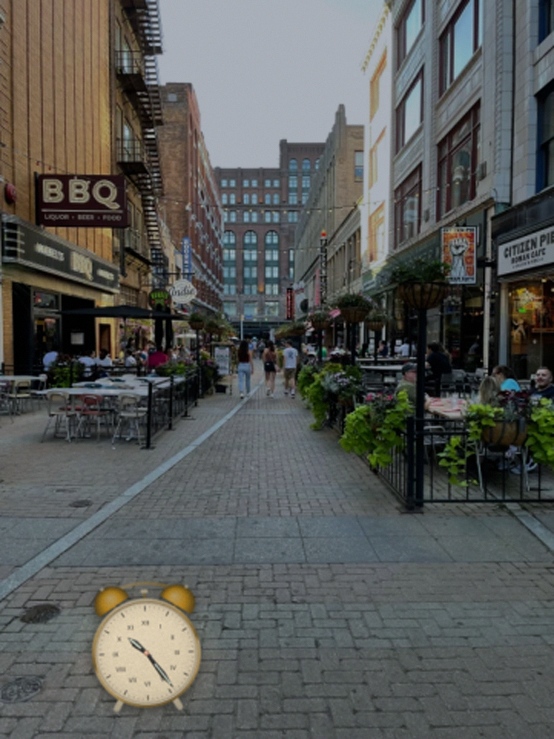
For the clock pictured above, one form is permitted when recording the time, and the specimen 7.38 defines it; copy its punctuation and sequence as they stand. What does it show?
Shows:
10.24
